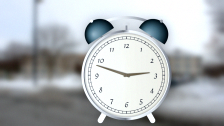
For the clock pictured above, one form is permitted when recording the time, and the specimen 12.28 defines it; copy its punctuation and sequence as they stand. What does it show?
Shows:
2.48
